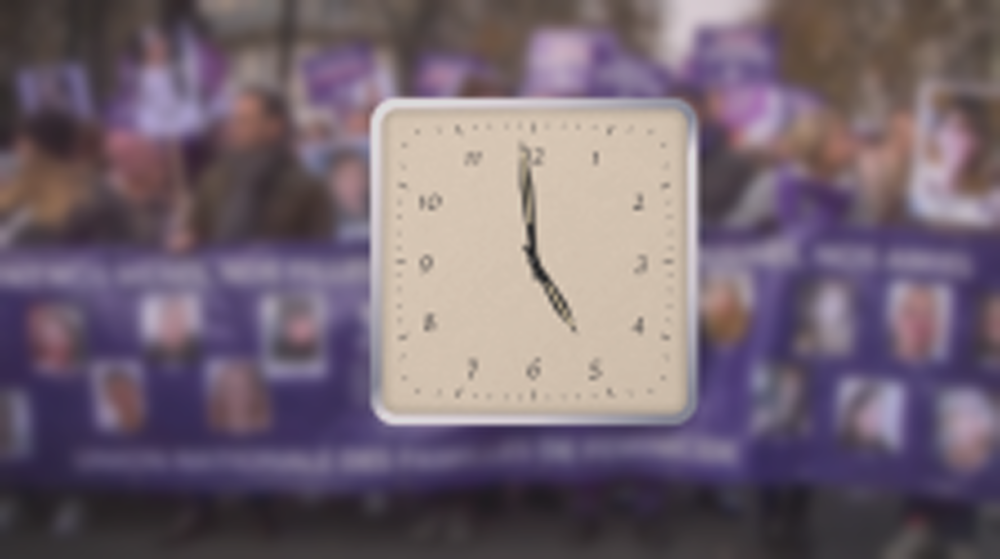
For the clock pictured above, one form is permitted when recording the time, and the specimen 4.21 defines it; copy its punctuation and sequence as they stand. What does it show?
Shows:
4.59
